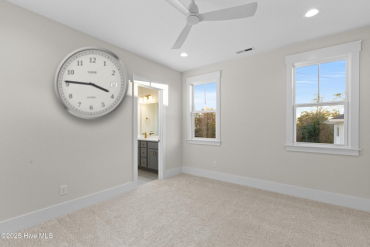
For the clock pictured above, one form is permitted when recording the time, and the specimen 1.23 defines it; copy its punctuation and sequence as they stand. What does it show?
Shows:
3.46
